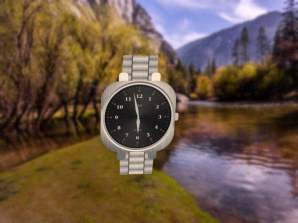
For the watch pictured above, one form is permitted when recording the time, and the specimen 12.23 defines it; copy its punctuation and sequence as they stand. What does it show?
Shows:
5.58
